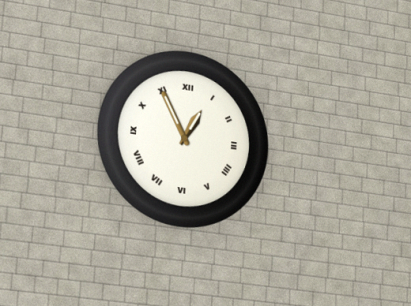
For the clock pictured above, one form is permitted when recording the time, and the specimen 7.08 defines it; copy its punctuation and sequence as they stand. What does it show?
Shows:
12.55
